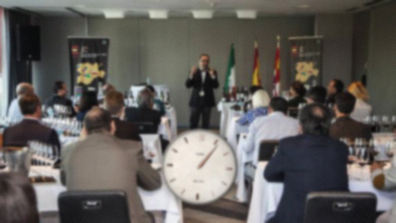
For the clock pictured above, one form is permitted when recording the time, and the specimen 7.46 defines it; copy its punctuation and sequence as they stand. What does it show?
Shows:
1.06
